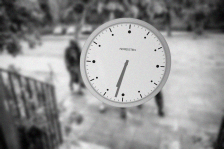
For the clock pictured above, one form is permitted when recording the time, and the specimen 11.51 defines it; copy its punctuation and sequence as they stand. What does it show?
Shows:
6.32
